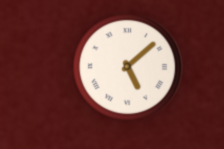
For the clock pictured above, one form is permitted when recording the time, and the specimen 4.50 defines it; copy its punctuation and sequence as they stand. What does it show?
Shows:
5.08
